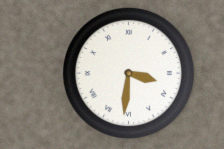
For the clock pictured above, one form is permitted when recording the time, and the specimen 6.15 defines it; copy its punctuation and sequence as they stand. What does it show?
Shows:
3.31
